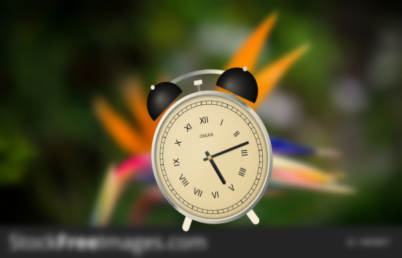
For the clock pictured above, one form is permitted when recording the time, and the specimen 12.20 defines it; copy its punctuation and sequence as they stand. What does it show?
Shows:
5.13
